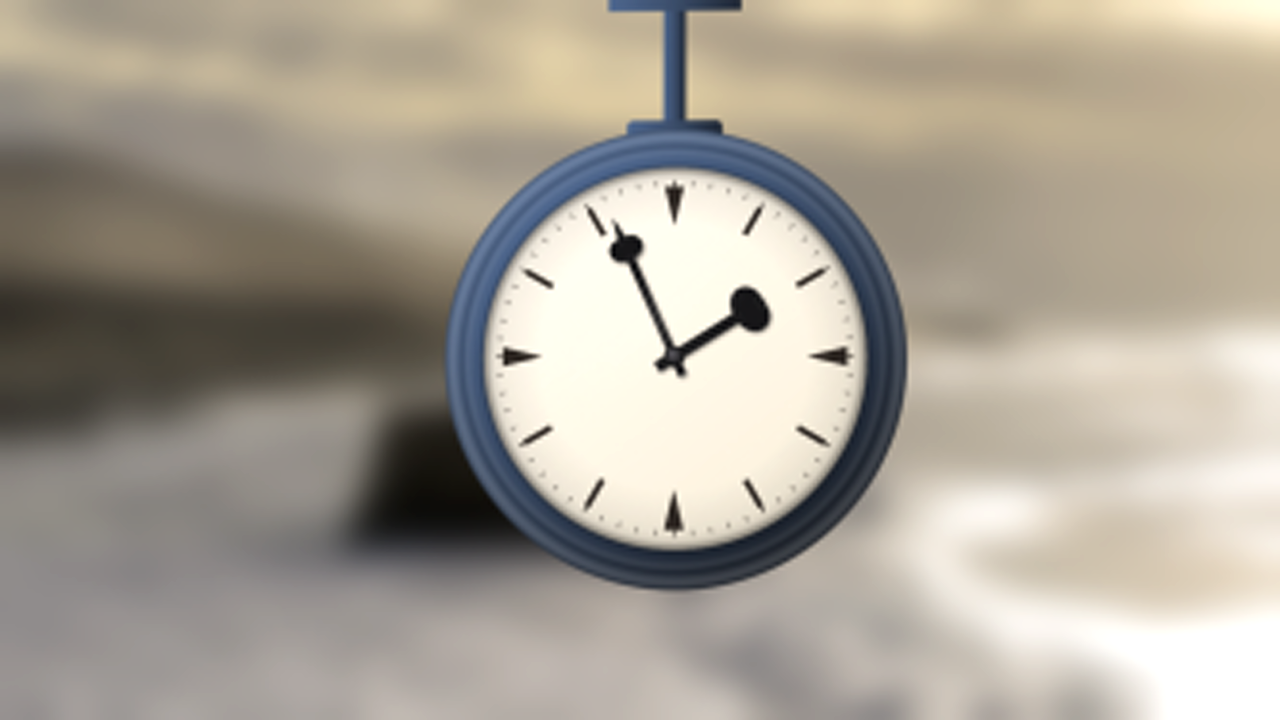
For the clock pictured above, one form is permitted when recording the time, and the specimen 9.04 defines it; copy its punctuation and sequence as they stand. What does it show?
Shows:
1.56
